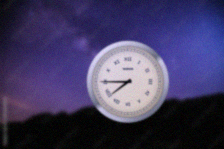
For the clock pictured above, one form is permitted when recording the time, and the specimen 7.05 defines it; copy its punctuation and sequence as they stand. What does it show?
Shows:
7.45
